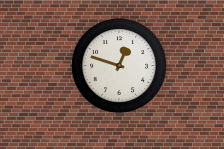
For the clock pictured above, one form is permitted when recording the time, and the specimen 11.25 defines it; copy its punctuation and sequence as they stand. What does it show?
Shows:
12.48
